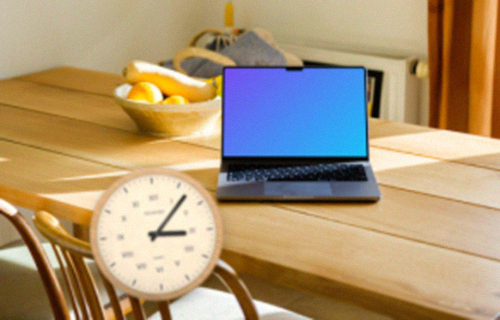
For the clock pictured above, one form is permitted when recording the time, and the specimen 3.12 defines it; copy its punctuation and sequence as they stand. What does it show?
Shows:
3.07
